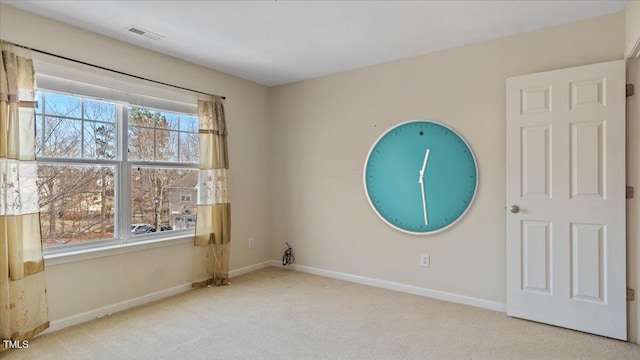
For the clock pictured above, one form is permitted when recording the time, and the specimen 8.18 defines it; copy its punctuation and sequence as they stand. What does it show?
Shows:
12.29
